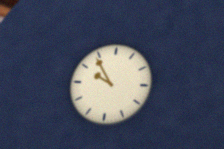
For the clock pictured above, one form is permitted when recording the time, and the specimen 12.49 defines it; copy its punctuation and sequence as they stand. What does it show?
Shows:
9.54
